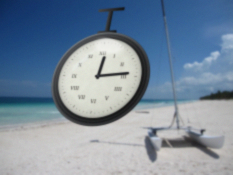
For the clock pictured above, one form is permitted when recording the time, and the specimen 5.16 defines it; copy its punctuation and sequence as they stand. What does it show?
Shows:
12.14
